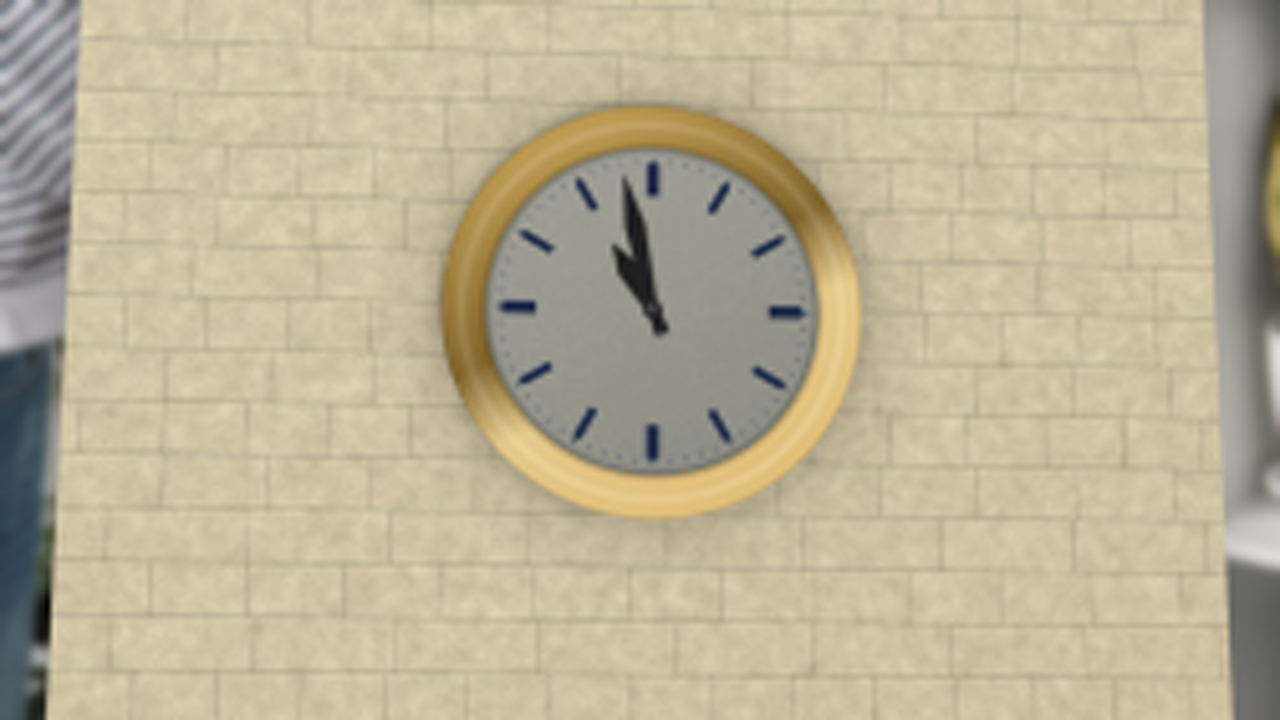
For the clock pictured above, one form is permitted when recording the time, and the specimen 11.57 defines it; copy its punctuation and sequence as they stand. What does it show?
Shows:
10.58
